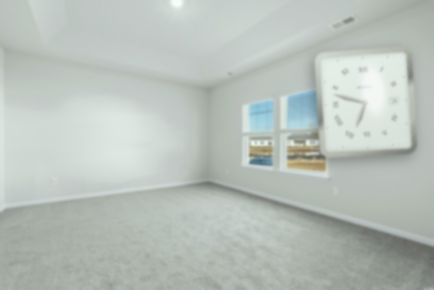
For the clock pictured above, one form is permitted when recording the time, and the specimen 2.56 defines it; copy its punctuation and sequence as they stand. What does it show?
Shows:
6.48
